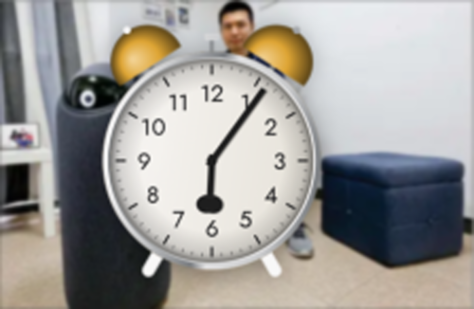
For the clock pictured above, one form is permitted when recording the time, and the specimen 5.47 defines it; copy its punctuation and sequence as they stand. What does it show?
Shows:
6.06
